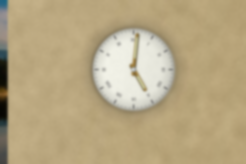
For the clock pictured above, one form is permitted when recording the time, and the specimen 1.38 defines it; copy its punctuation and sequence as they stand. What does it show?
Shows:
5.01
